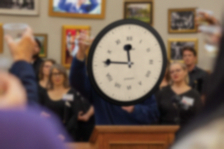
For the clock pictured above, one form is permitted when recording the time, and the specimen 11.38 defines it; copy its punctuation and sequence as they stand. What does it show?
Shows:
11.46
